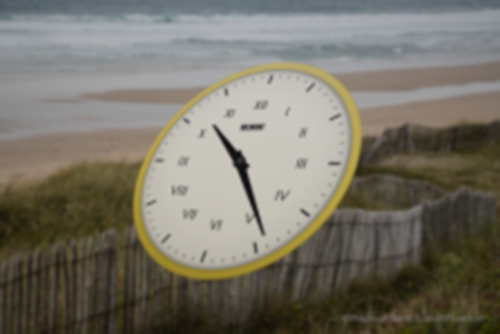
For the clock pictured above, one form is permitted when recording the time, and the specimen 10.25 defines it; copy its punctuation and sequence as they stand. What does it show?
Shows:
10.24
